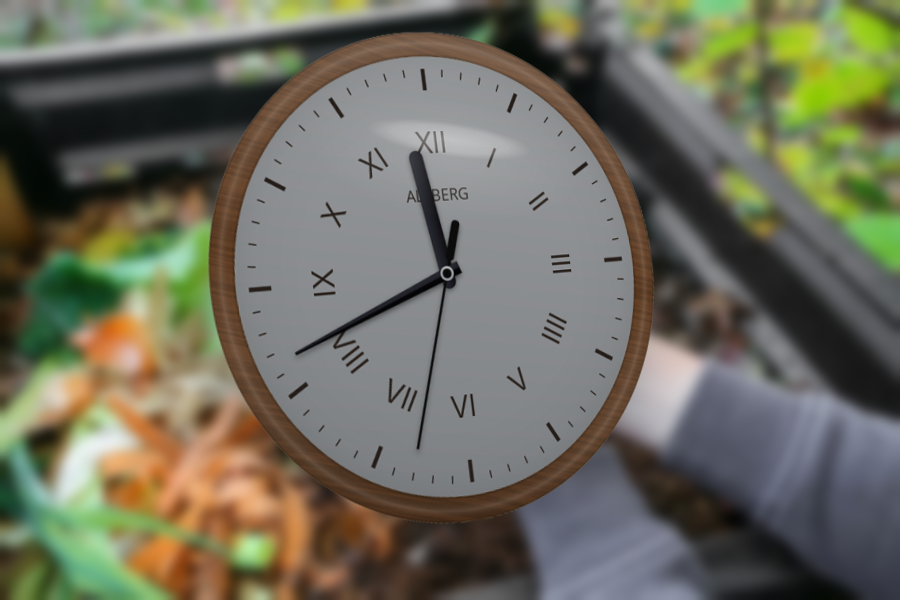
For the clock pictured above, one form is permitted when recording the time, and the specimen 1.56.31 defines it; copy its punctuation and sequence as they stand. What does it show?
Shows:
11.41.33
